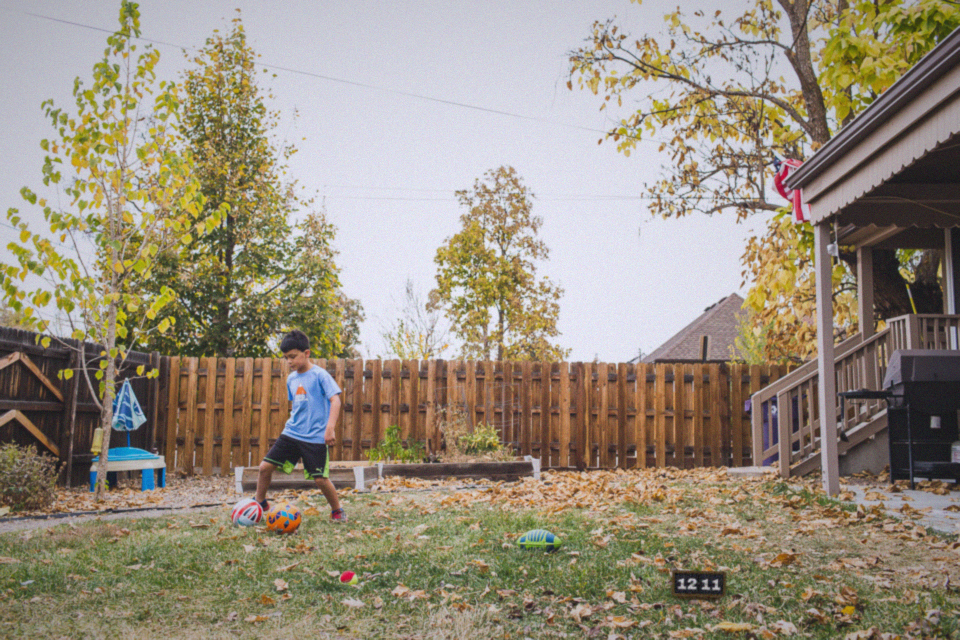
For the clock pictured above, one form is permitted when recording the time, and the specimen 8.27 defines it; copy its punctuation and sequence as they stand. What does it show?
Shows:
12.11
